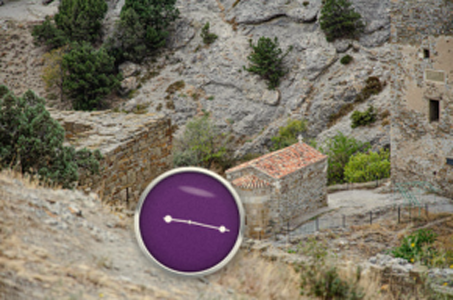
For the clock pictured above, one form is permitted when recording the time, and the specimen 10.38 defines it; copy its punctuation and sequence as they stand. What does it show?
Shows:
9.17
